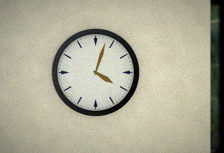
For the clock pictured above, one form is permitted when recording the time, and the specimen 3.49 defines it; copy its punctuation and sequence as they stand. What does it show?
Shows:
4.03
